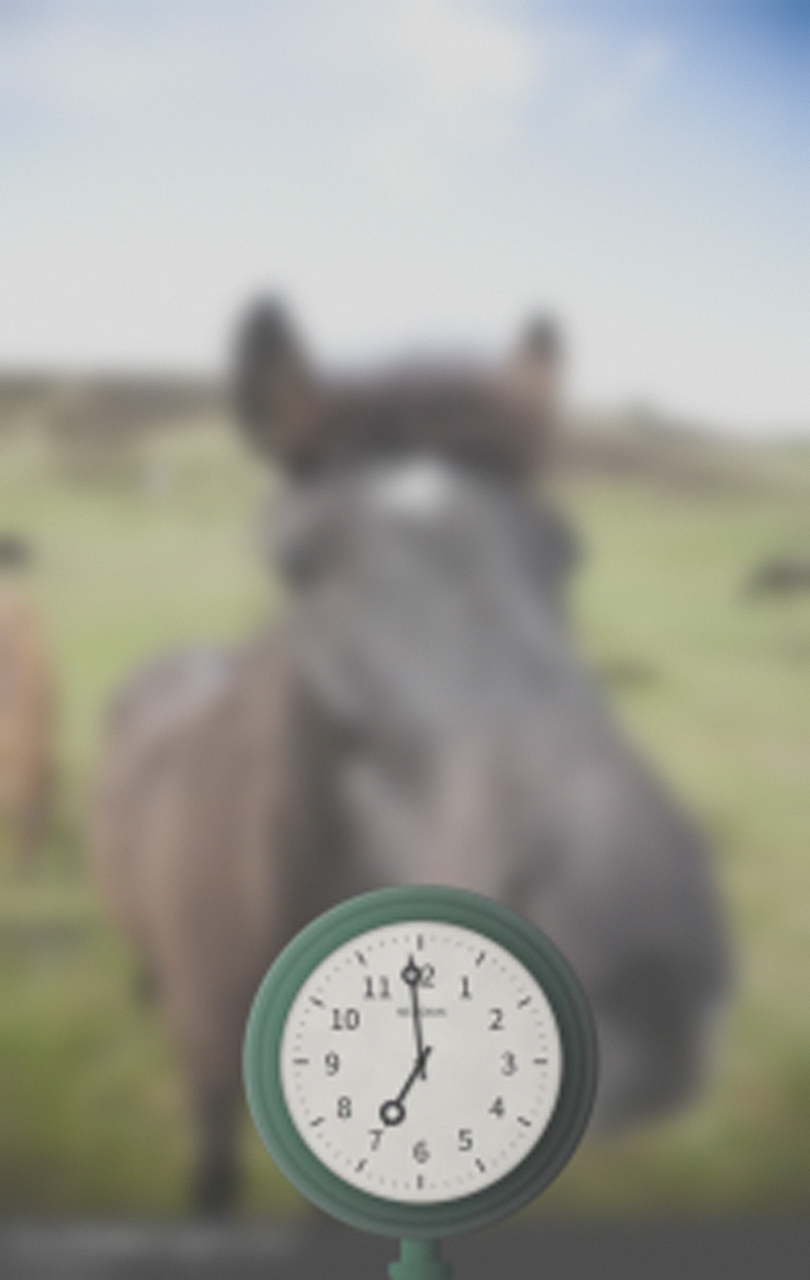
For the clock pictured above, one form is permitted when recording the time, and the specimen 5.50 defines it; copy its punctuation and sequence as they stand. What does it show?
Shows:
6.59
